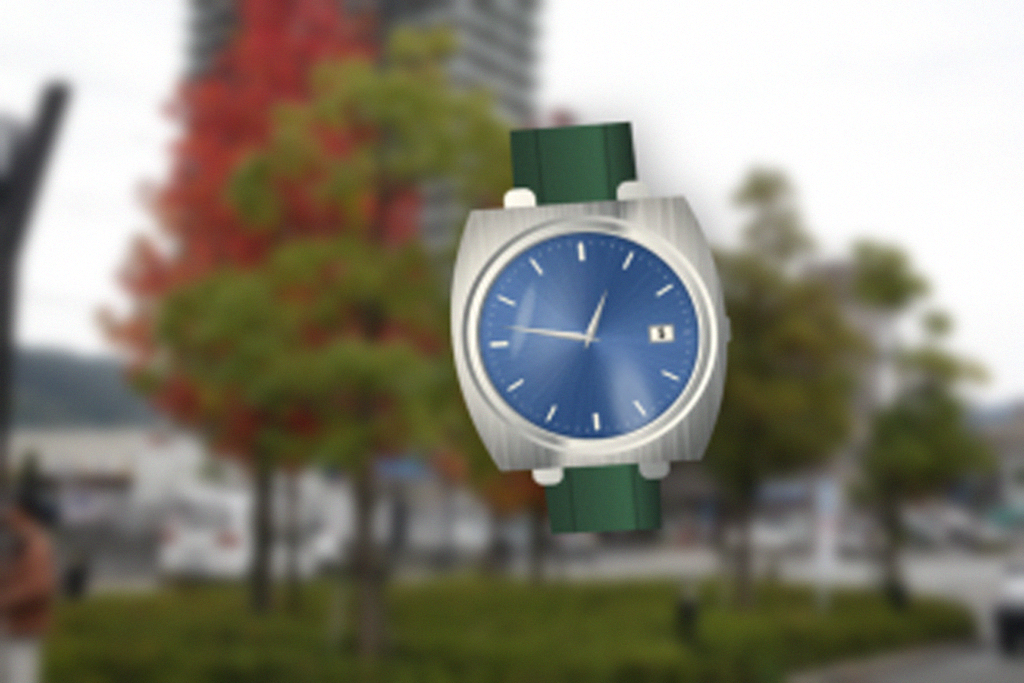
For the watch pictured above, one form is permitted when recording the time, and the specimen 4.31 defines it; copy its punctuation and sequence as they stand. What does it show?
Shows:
12.47
